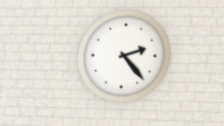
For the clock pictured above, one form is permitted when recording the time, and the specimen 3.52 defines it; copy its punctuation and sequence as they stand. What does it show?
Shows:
2.23
